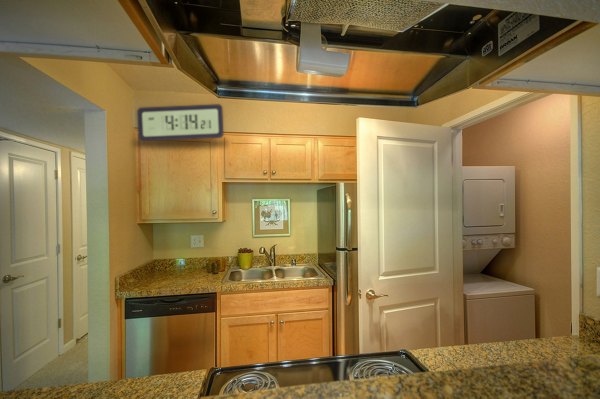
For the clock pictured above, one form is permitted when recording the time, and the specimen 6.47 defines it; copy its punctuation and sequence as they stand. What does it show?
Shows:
4.14
